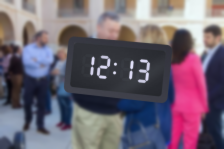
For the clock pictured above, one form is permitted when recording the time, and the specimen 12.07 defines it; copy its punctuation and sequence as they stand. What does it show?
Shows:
12.13
